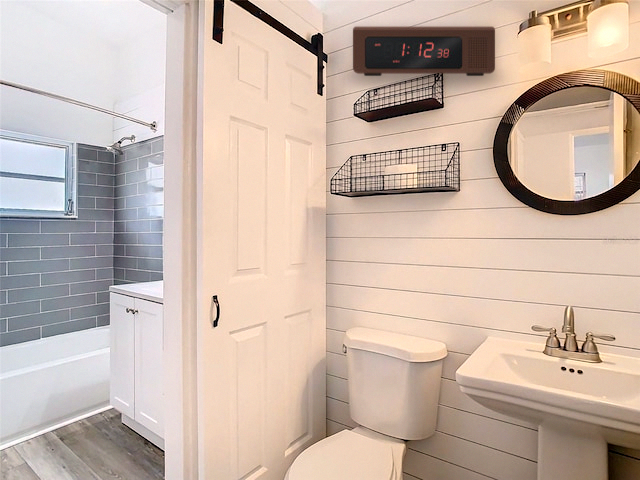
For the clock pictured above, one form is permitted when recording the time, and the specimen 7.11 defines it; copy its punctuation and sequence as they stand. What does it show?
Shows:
1.12
